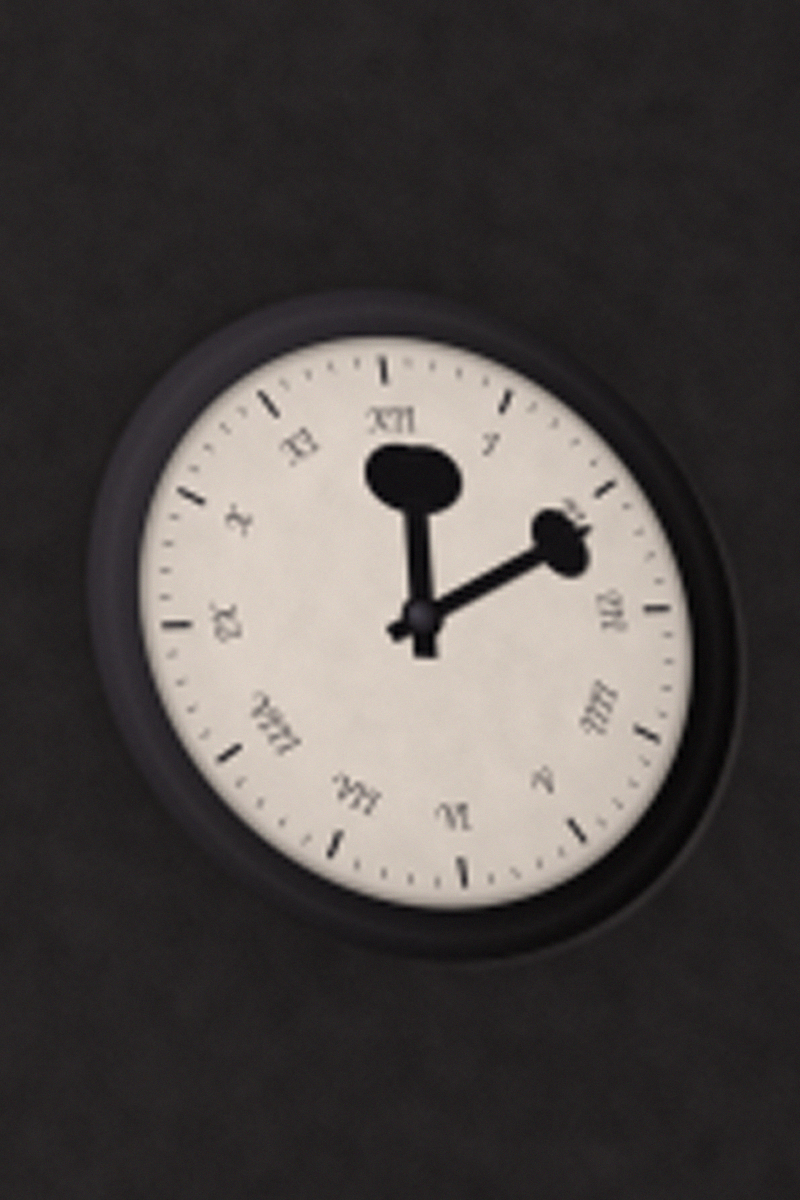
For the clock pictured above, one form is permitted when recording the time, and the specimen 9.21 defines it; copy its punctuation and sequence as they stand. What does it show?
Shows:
12.11
